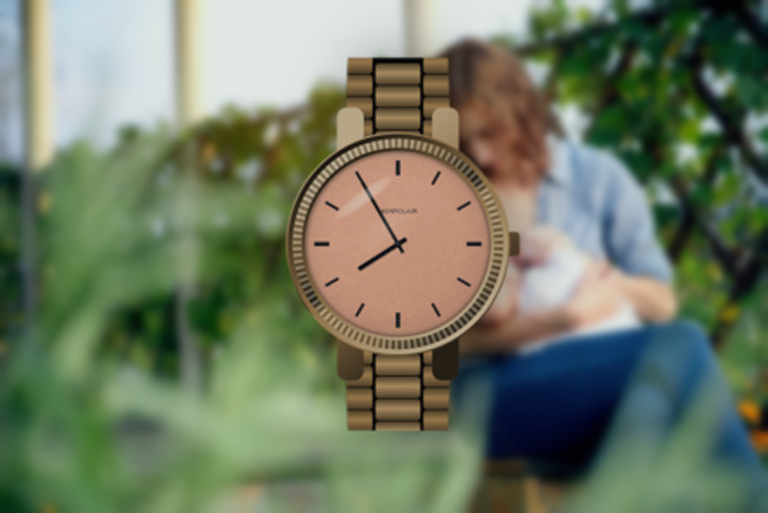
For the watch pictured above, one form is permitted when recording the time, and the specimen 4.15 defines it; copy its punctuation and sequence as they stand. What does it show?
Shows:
7.55
